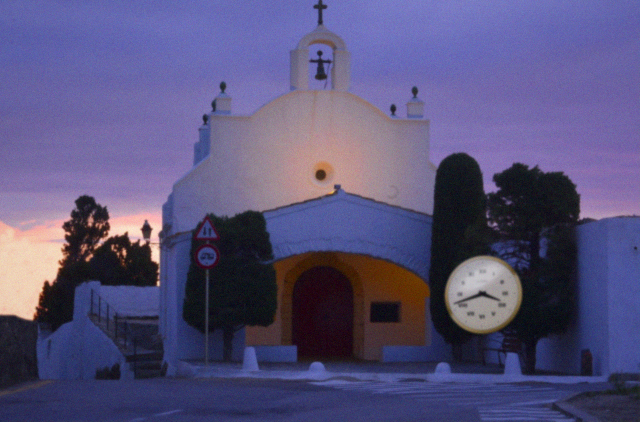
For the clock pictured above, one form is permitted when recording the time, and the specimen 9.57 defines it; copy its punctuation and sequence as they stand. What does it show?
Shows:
3.42
